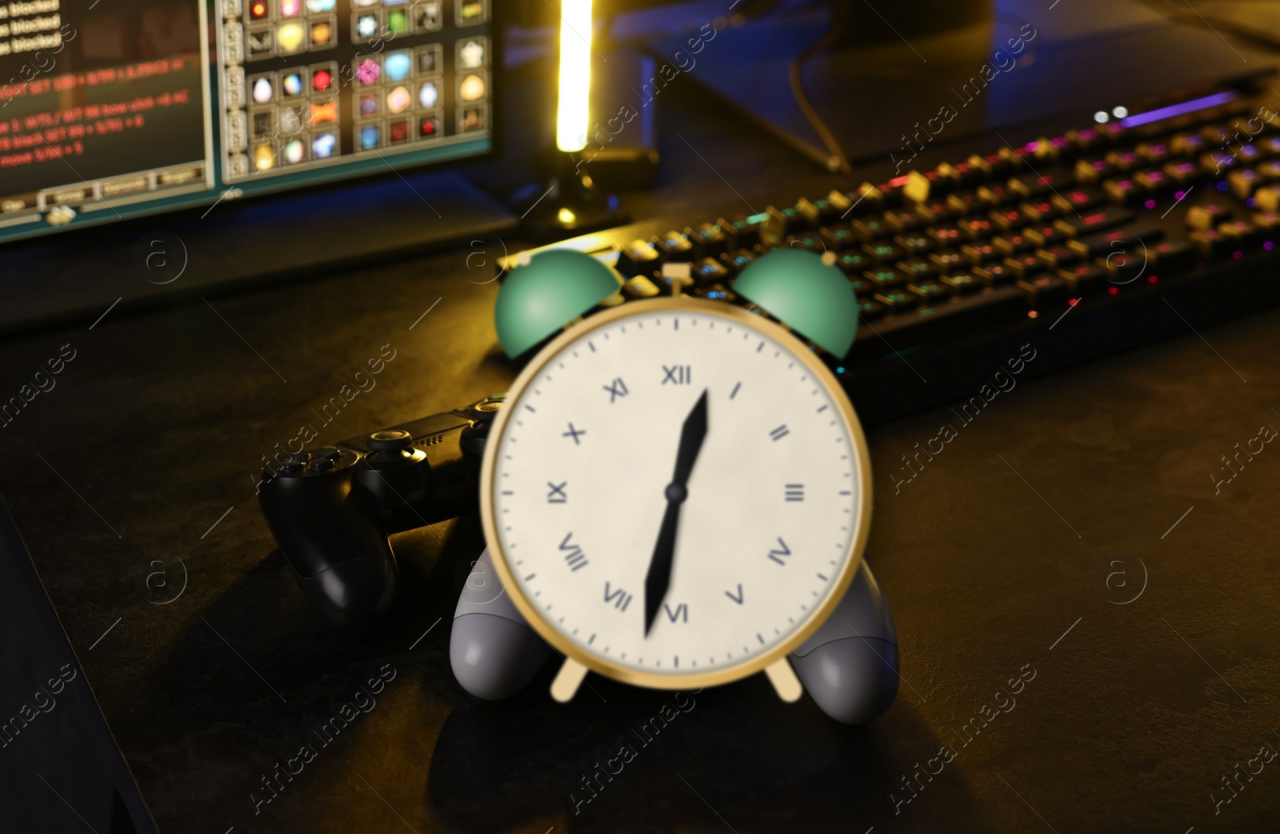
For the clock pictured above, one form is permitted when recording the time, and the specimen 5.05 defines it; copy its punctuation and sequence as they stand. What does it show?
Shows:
12.32
